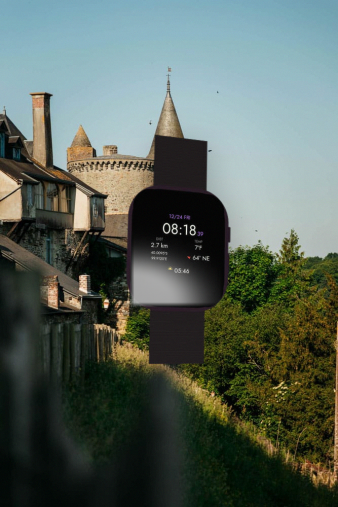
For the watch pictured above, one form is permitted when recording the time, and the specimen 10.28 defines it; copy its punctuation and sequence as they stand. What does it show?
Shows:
8.18
